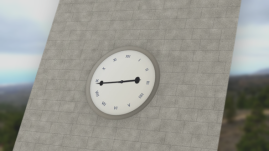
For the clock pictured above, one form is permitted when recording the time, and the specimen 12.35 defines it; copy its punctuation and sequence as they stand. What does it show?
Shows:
2.44
